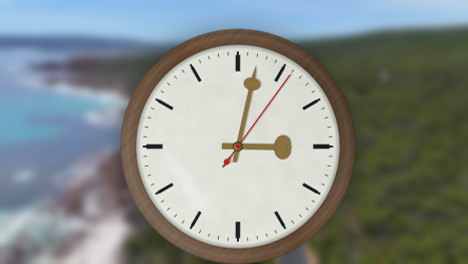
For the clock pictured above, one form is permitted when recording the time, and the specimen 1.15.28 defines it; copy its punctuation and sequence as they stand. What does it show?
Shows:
3.02.06
